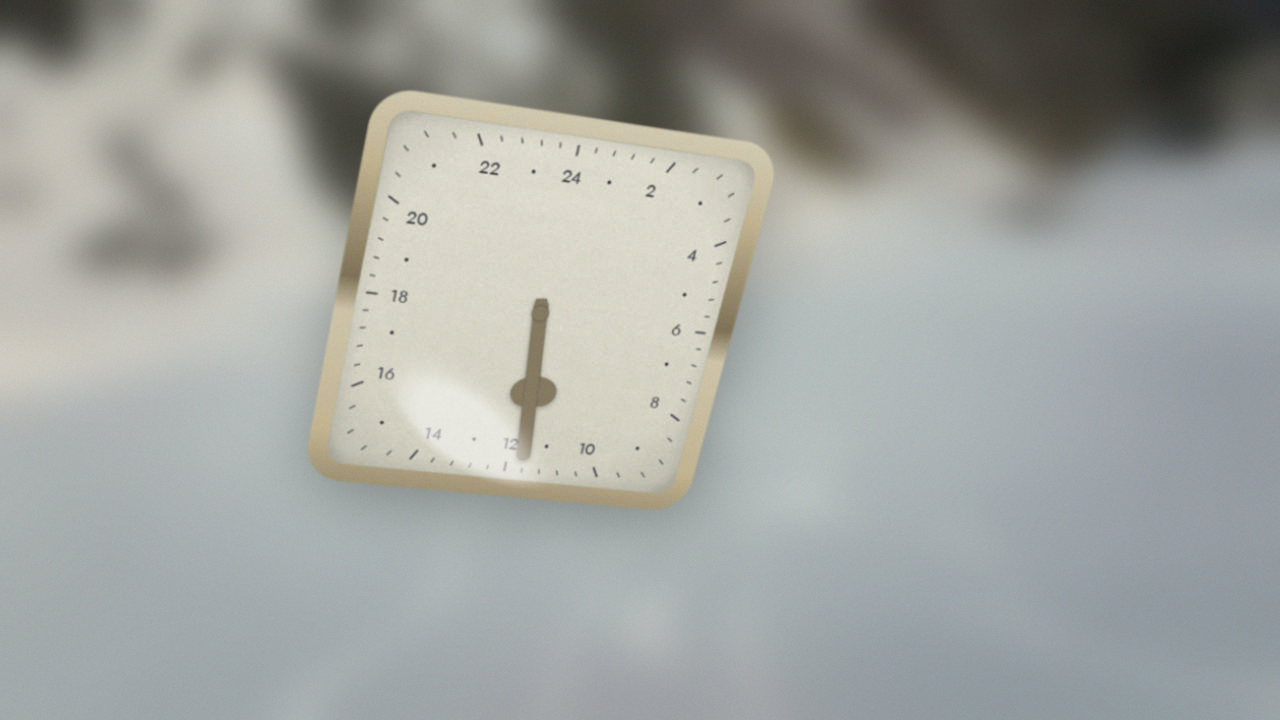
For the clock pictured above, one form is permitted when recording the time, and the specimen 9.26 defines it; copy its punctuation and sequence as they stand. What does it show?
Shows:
11.29
